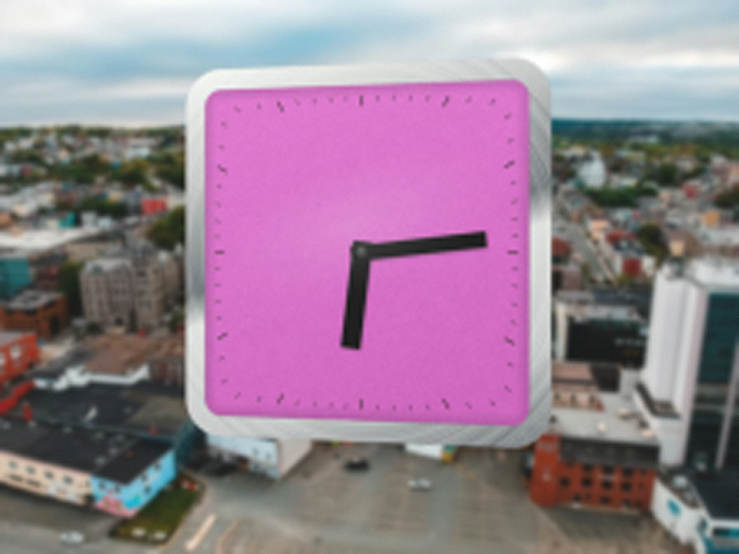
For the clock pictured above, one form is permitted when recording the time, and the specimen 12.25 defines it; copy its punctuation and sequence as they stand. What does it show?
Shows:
6.14
